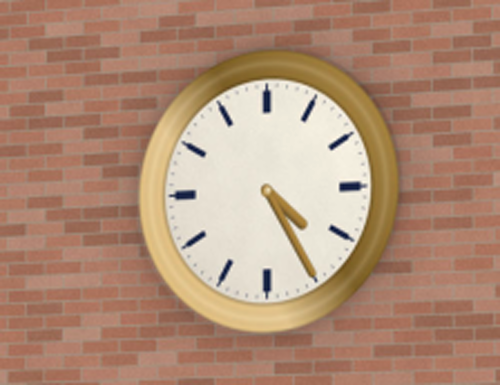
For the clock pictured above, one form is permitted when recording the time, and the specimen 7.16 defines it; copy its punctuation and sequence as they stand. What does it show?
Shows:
4.25
